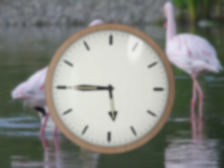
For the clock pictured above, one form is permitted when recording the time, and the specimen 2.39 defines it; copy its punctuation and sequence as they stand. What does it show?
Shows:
5.45
